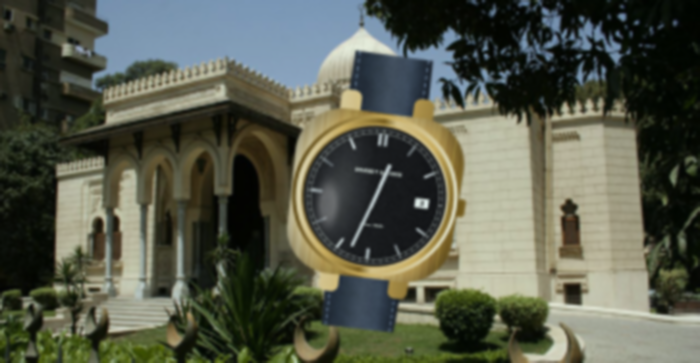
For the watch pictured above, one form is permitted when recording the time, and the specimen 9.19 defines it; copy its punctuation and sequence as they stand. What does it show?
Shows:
12.33
